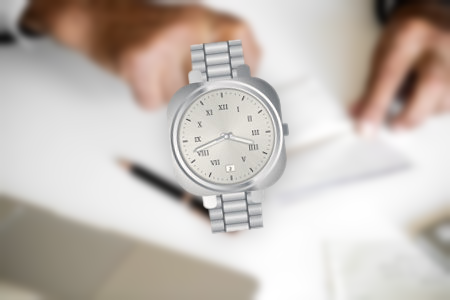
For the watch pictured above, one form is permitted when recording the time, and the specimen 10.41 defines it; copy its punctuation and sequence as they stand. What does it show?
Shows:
3.42
